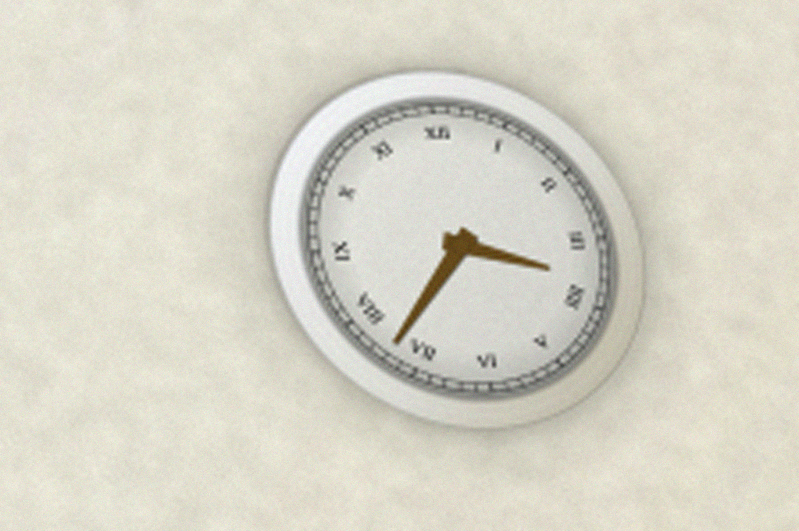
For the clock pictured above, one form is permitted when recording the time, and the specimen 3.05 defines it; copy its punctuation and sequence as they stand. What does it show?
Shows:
3.37
